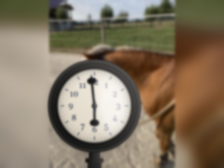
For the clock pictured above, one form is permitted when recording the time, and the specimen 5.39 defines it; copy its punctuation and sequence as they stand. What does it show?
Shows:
5.59
